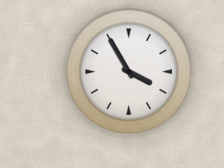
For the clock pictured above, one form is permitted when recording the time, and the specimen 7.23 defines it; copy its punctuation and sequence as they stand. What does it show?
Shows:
3.55
